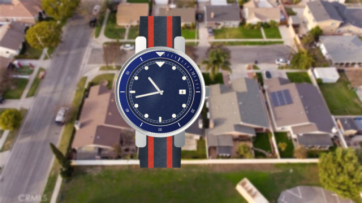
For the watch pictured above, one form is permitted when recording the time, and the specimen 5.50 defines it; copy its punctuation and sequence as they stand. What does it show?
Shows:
10.43
